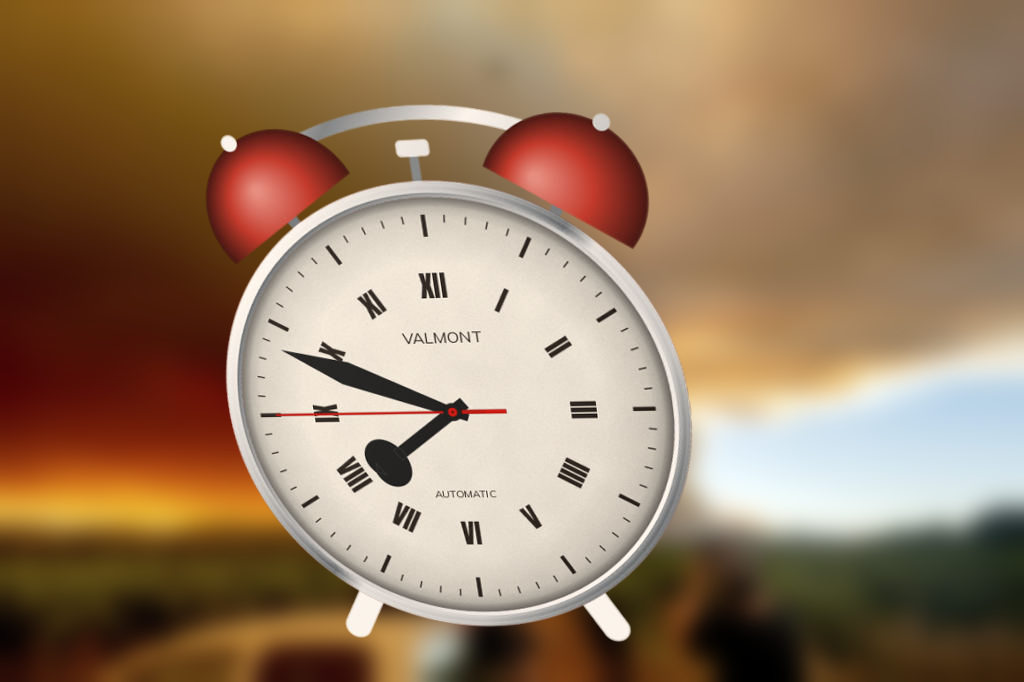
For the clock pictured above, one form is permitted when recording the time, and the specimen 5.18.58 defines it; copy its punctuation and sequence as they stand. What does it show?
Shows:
7.48.45
